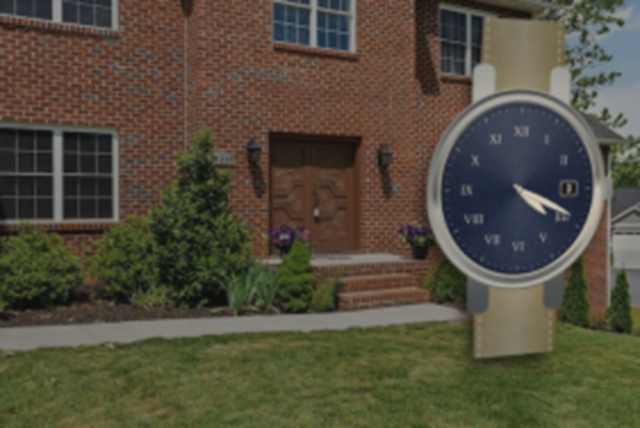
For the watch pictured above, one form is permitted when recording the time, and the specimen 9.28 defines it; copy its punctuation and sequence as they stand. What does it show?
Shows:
4.19
